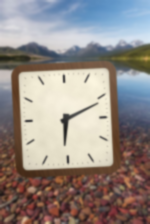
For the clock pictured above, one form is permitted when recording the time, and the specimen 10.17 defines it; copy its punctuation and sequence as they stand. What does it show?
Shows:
6.11
